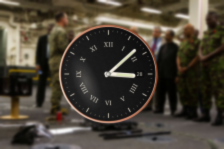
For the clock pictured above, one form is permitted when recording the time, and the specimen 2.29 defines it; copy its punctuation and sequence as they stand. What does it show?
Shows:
3.08
